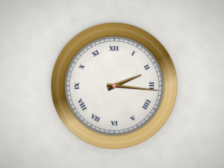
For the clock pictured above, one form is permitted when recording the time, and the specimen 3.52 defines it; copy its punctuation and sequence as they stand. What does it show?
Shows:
2.16
